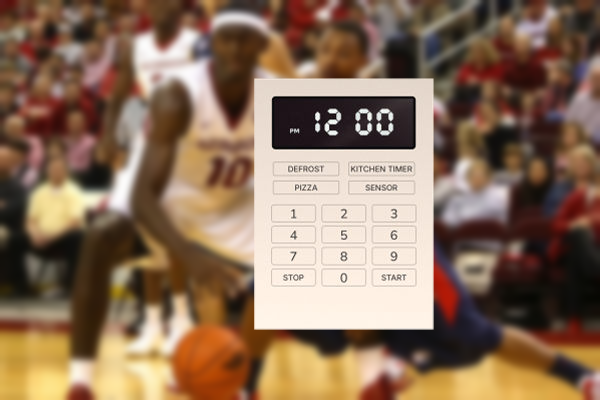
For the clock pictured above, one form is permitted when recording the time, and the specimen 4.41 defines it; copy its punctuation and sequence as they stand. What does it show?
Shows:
12.00
